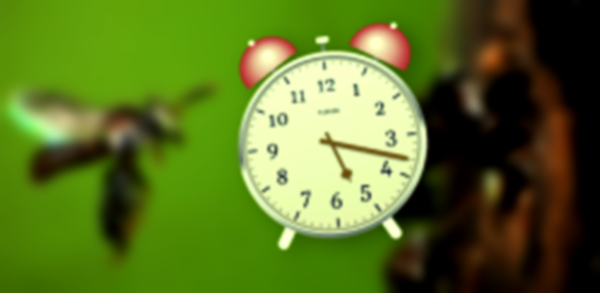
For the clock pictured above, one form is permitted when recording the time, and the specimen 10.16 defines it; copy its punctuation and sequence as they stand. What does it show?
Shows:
5.18
